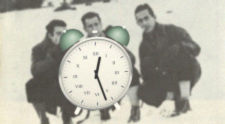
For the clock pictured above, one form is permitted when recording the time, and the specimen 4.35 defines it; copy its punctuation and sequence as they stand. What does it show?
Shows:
12.27
